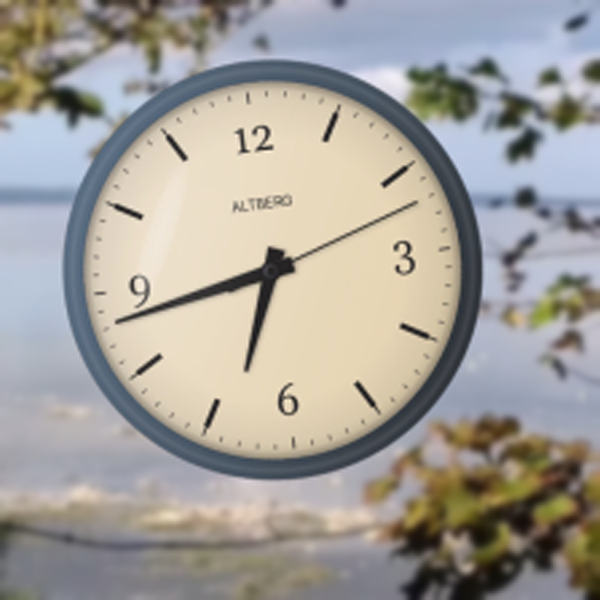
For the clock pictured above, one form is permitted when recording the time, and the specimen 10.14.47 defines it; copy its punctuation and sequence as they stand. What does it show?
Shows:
6.43.12
